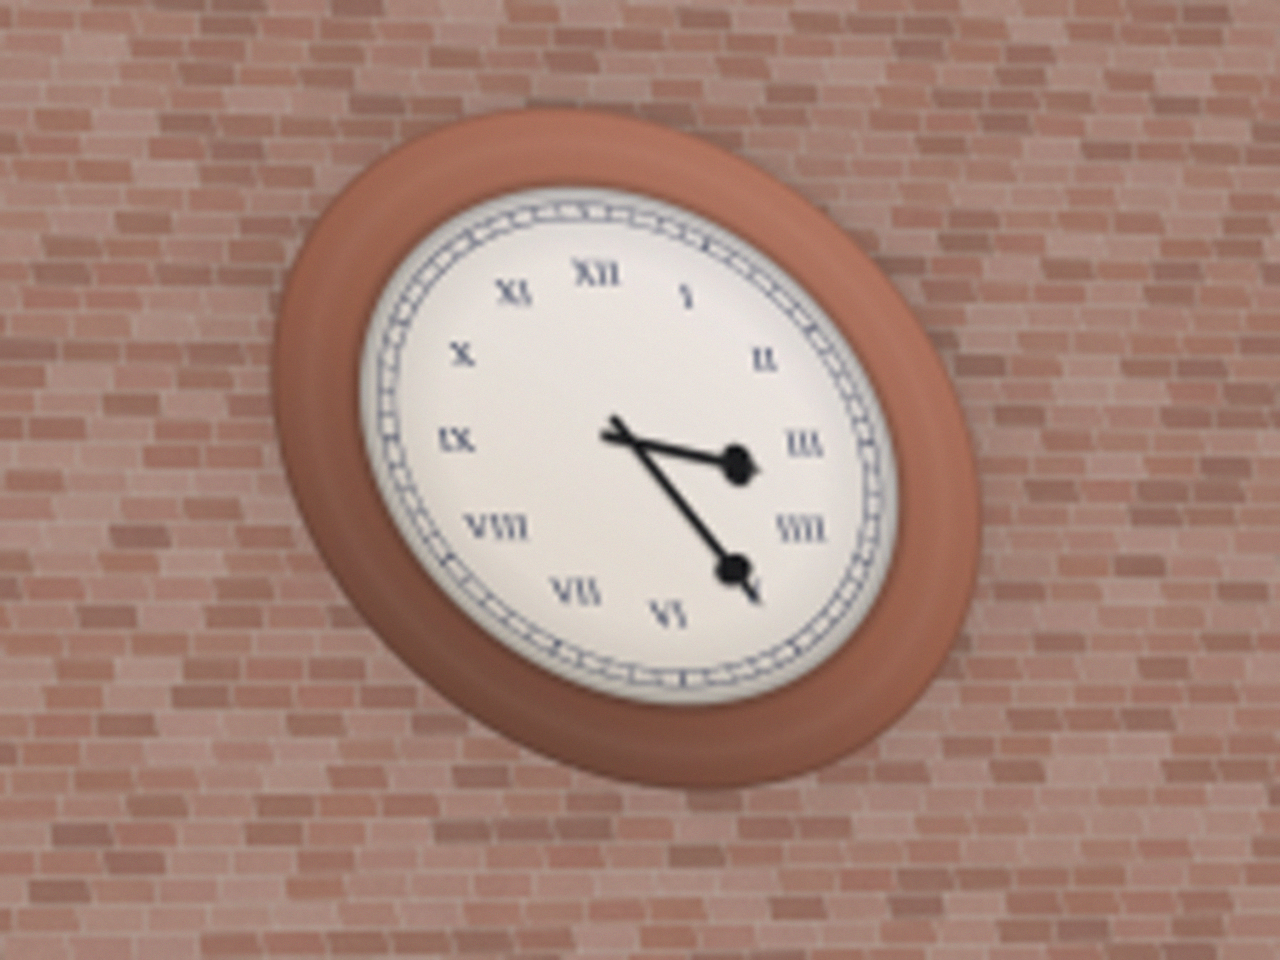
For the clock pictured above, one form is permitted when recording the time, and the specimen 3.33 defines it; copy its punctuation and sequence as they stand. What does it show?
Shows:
3.25
